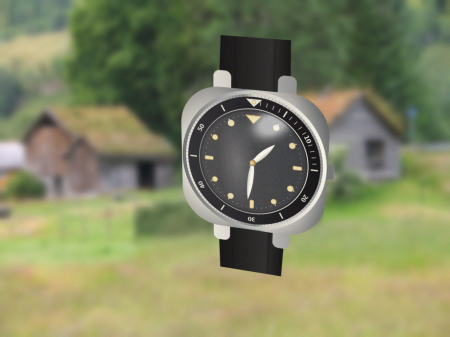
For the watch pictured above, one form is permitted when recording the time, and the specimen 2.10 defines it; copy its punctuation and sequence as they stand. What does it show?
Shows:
1.31
